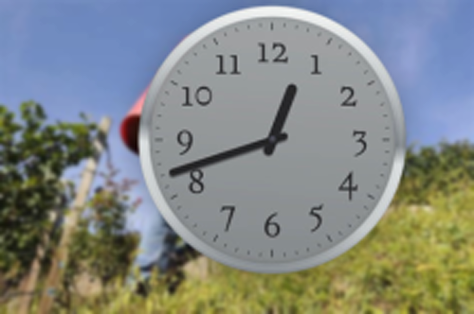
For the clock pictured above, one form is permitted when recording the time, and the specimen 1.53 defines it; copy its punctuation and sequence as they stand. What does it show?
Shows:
12.42
